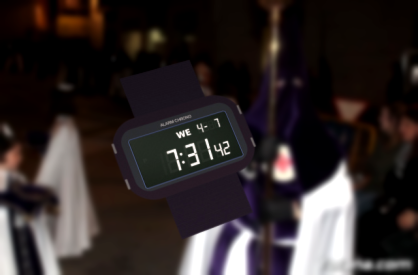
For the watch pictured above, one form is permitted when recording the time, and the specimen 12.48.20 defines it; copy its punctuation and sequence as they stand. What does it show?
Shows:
7.31.42
